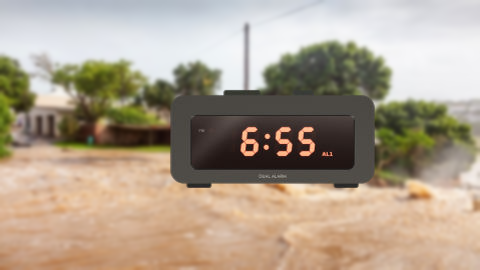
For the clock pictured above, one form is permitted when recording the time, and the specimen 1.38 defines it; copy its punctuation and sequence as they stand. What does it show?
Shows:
6.55
